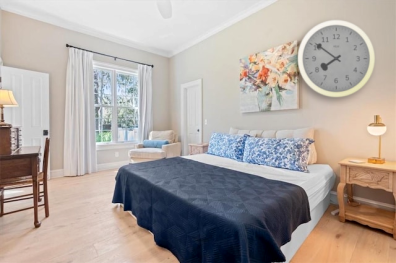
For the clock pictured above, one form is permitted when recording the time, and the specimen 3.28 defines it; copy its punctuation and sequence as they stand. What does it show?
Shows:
7.51
